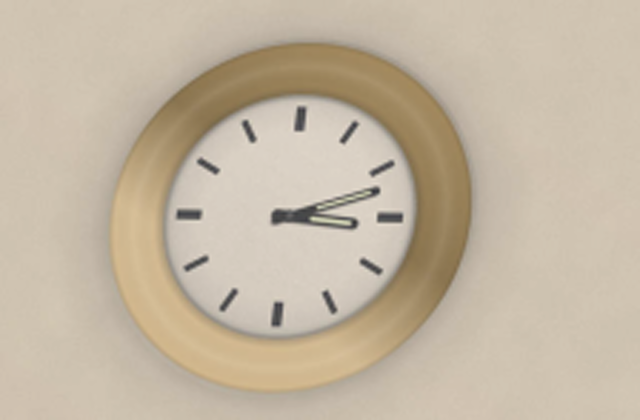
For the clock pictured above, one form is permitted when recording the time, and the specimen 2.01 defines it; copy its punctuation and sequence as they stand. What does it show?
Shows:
3.12
